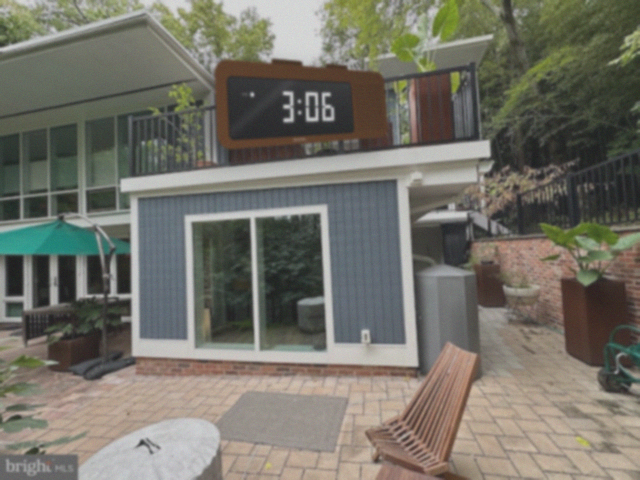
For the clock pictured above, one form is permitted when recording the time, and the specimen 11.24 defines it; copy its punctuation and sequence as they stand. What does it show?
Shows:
3.06
